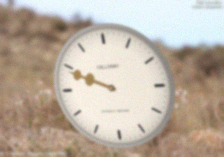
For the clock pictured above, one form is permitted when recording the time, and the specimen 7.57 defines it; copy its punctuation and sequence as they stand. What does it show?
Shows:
9.49
